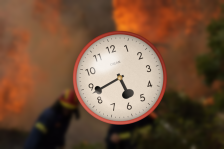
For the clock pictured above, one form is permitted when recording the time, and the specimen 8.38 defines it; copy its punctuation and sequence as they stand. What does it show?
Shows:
5.43
